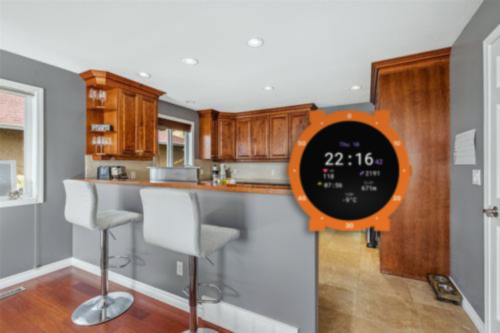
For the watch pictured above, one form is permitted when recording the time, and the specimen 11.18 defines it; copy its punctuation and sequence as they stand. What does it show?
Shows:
22.16
